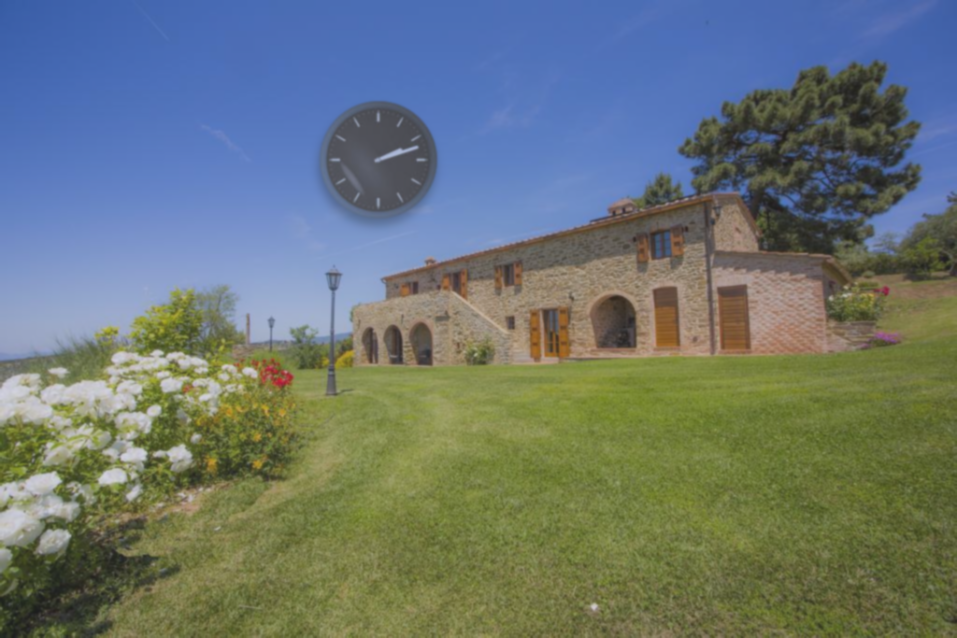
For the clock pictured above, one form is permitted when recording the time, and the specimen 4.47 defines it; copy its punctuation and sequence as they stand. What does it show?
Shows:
2.12
